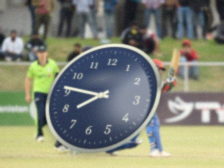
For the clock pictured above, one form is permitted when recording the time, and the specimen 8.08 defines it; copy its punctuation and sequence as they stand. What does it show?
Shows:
7.46
